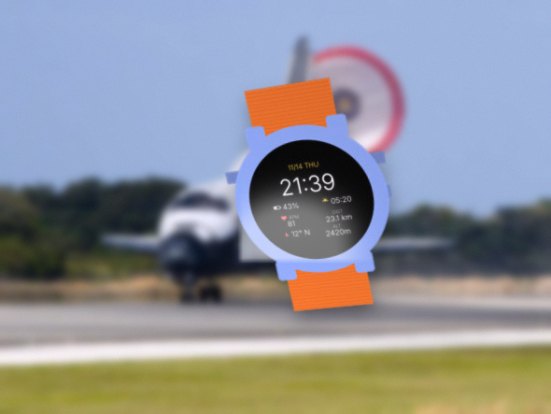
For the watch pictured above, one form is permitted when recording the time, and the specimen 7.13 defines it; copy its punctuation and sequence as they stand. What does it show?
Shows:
21.39
